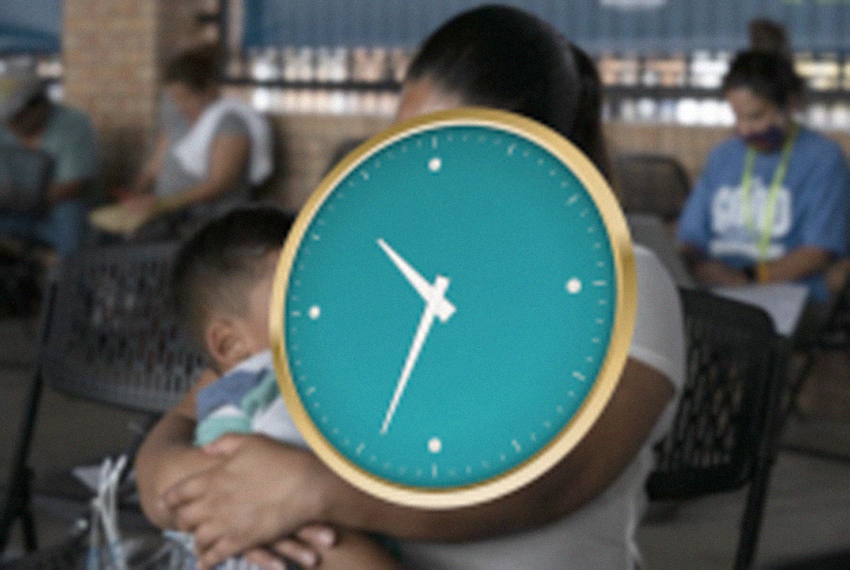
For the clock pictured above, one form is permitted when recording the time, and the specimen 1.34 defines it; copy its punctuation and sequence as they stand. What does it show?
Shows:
10.34
